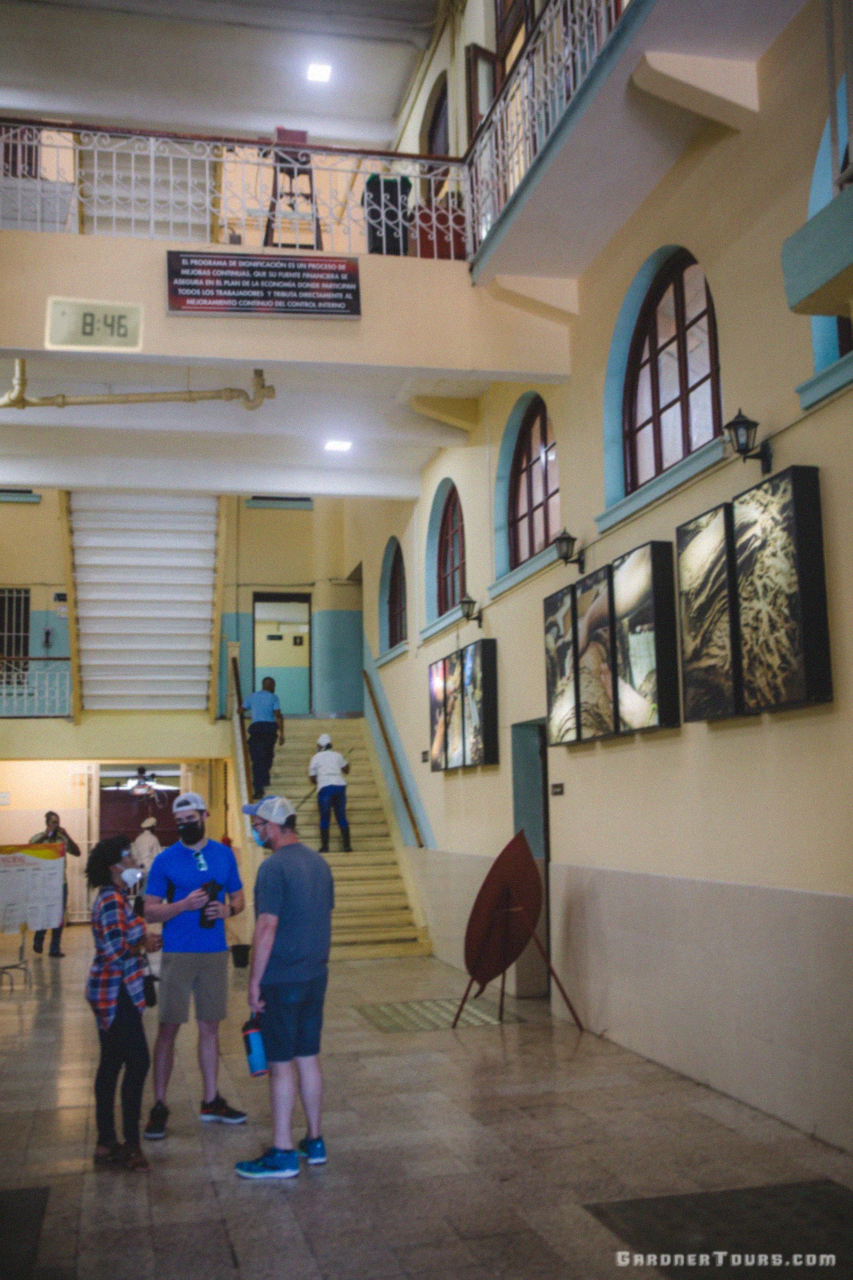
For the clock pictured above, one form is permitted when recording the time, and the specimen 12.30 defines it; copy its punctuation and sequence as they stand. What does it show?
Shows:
8.46
